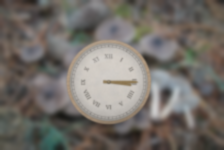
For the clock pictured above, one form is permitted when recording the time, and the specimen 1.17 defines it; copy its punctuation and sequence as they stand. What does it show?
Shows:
3.15
